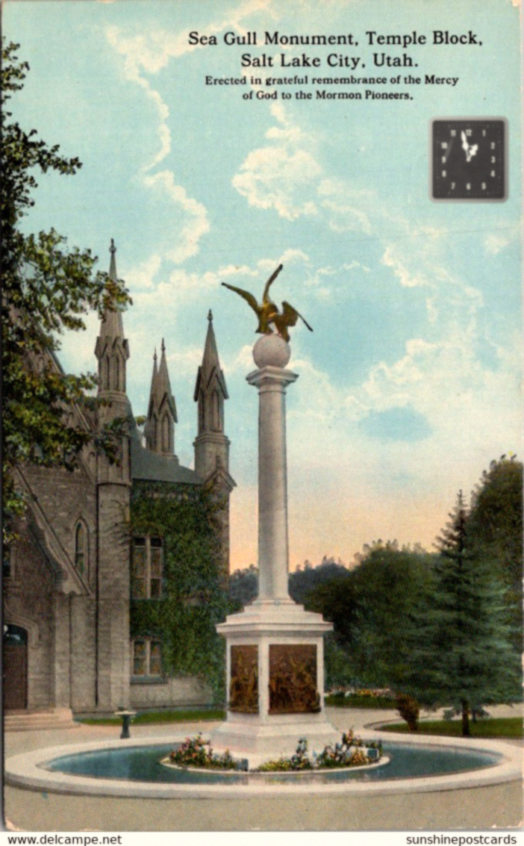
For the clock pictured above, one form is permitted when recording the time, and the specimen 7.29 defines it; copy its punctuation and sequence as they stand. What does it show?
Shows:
12.58
